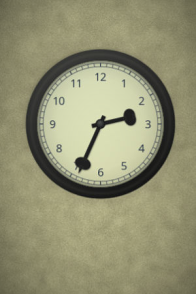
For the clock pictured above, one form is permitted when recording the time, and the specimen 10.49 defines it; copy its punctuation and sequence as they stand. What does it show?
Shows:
2.34
